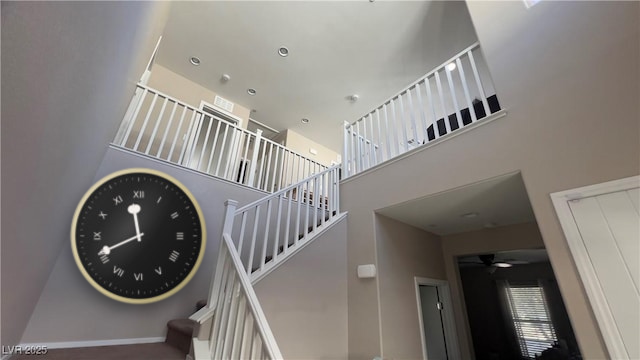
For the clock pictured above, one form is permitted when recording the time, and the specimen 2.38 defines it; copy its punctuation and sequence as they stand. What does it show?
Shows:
11.41
